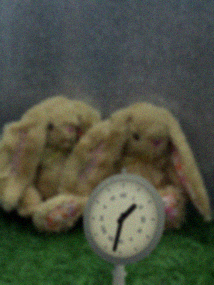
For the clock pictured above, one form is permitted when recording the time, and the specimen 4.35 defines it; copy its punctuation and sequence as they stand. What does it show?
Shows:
1.32
